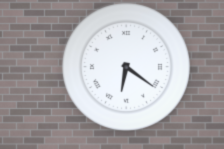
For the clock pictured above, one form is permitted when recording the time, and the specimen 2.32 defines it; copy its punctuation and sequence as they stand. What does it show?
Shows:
6.21
